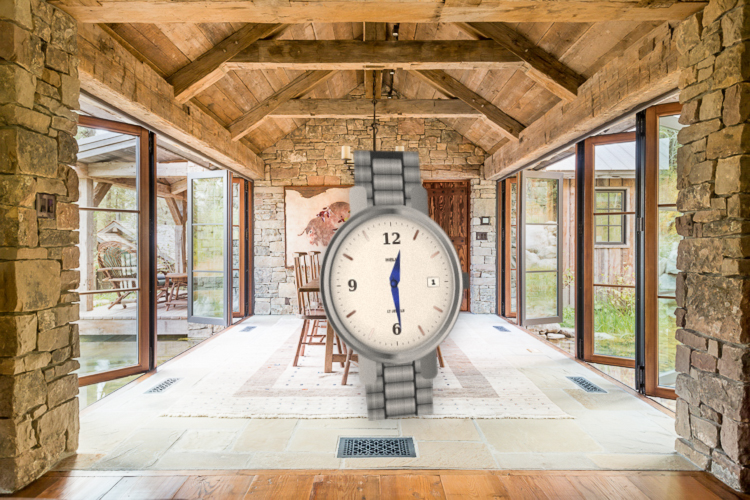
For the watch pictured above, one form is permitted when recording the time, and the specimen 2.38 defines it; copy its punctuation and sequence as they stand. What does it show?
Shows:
12.29
